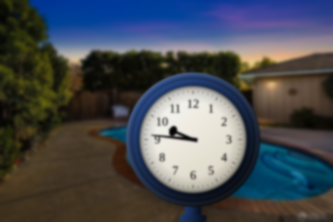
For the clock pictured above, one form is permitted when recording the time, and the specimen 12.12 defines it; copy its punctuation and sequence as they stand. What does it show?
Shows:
9.46
